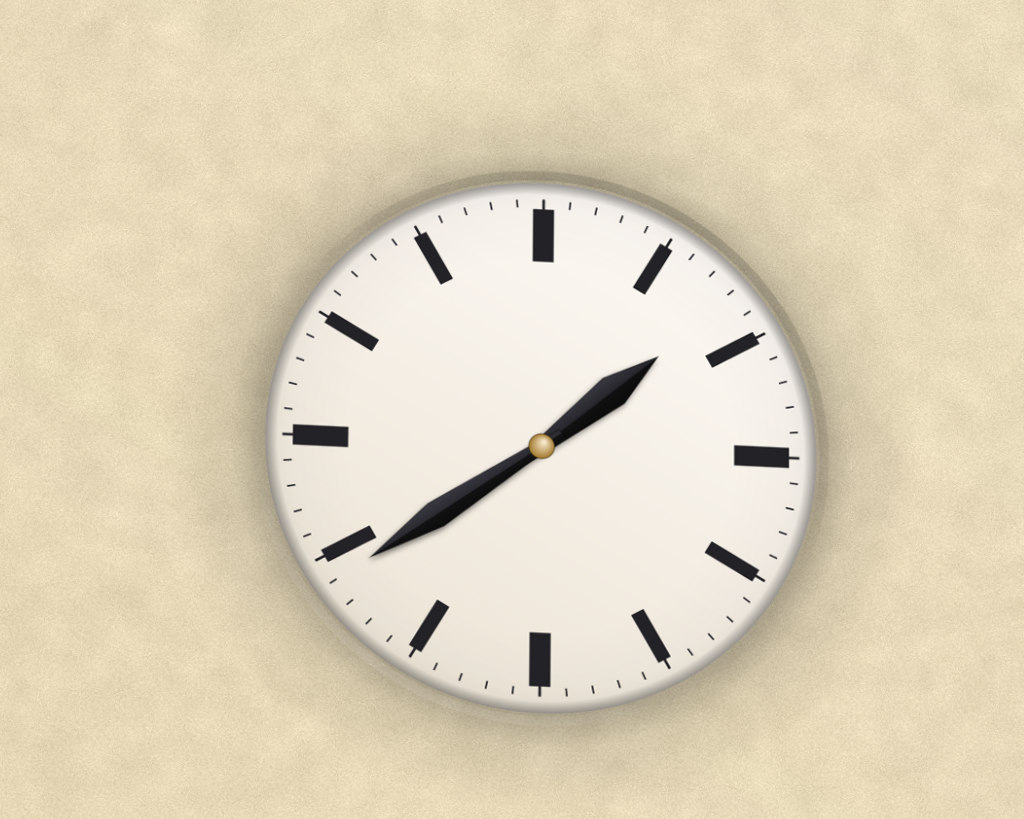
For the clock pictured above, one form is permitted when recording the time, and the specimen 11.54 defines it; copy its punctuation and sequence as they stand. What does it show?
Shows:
1.39
